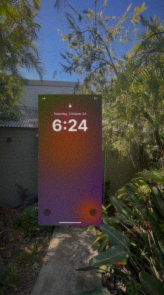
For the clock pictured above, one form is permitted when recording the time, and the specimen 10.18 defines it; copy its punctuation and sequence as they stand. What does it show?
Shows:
6.24
